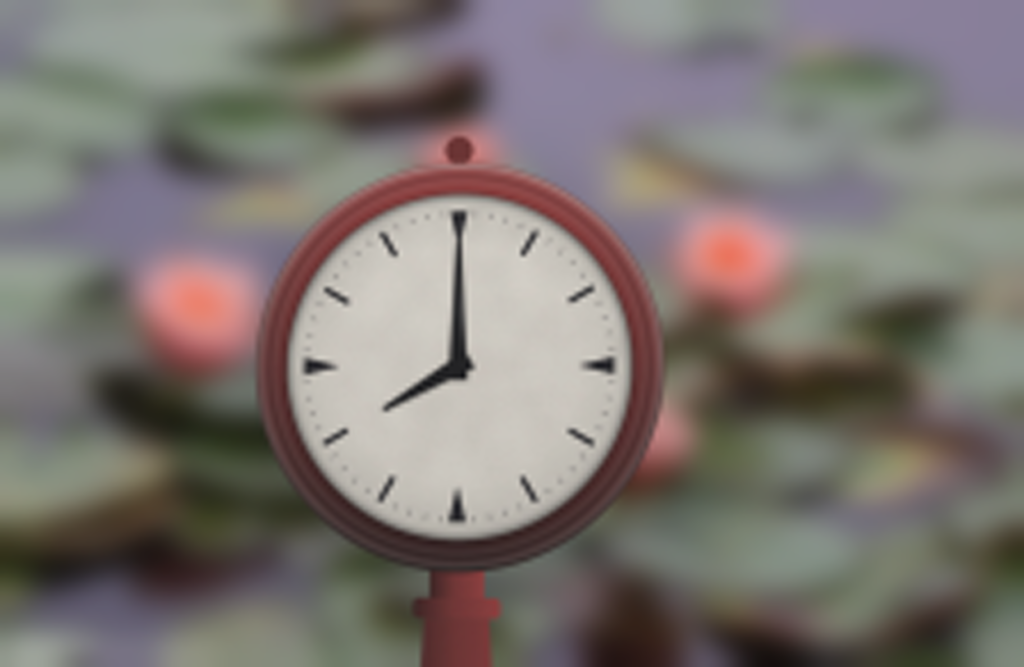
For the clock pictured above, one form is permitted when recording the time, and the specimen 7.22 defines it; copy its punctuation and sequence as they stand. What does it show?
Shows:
8.00
